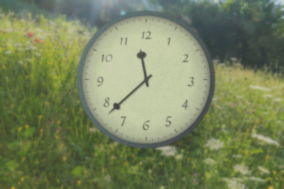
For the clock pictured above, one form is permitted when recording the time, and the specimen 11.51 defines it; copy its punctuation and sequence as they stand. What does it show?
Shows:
11.38
